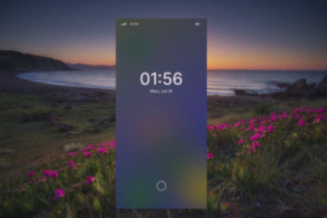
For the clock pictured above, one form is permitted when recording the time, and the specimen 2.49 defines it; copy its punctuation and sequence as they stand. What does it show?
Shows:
1.56
